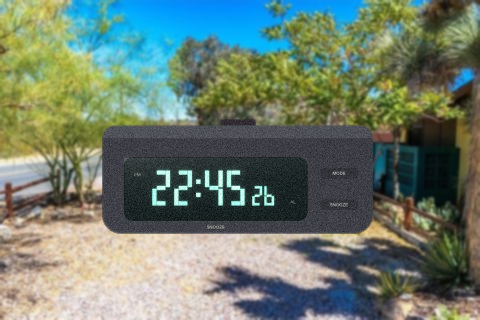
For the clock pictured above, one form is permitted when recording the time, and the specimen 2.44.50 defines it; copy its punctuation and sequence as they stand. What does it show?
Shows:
22.45.26
